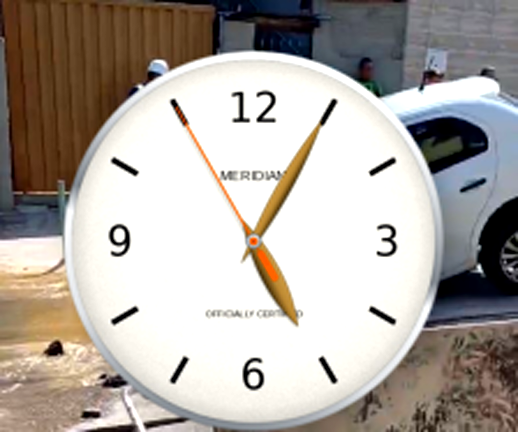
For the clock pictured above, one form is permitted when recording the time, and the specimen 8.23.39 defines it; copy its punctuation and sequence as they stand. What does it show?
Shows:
5.04.55
